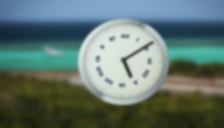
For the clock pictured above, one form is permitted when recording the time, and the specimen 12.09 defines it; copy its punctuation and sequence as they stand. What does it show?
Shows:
5.09
